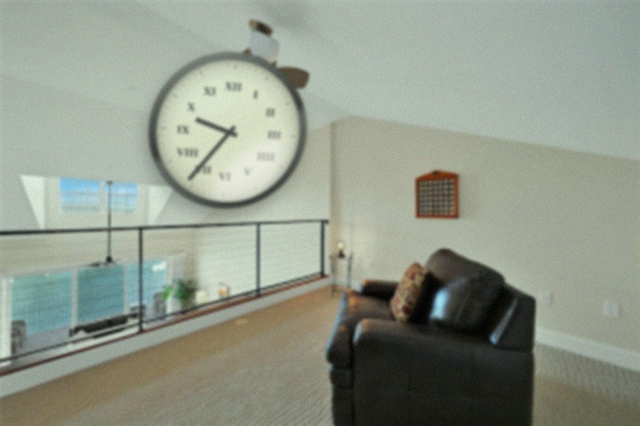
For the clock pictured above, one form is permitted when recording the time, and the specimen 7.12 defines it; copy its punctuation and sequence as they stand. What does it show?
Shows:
9.36
